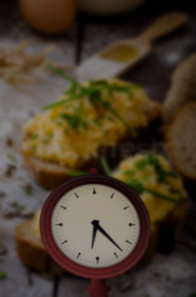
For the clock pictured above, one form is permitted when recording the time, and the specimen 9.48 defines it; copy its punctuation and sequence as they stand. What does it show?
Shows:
6.23
